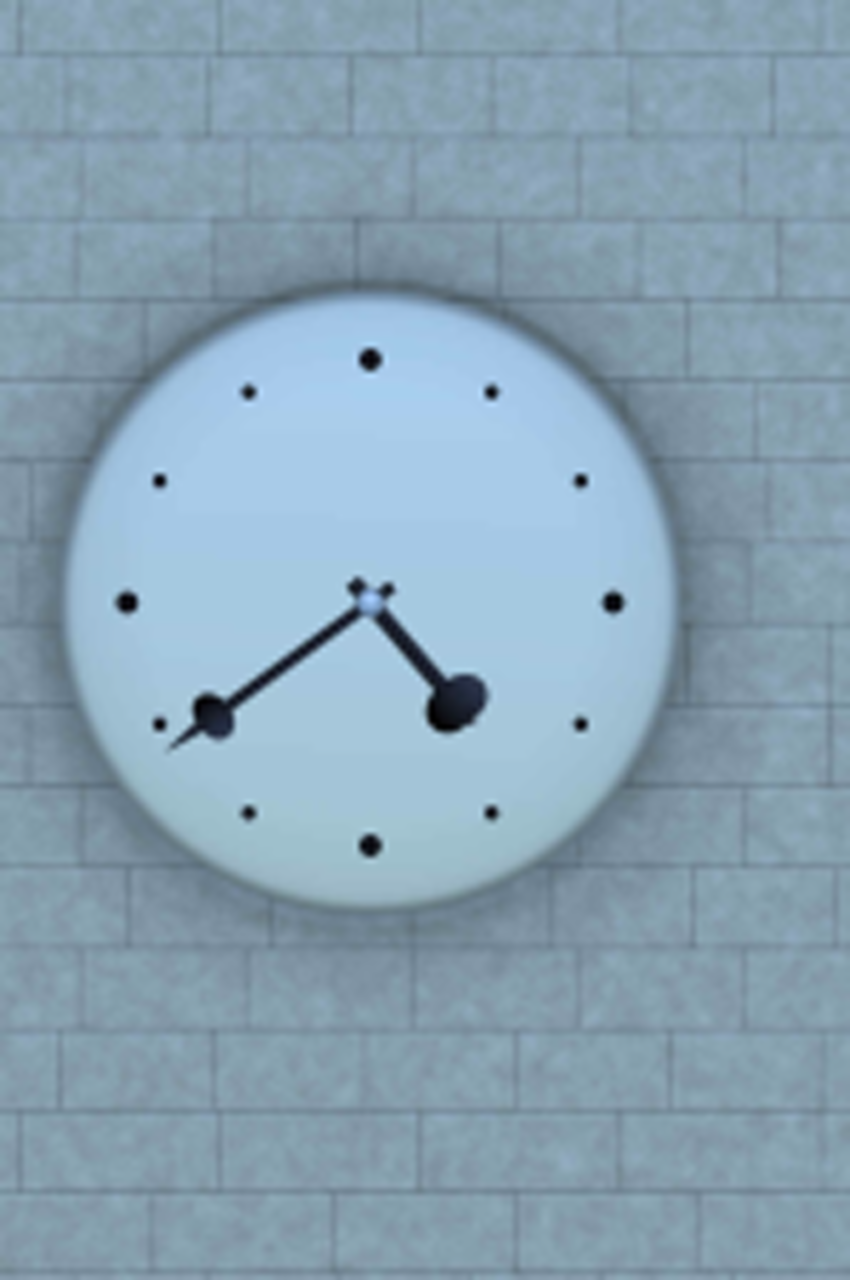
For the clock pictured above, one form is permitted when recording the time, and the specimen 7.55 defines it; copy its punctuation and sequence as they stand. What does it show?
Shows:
4.39
